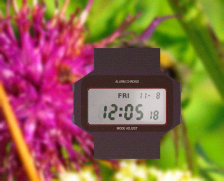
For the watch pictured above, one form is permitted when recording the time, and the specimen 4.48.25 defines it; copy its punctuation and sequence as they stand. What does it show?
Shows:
12.05.18
